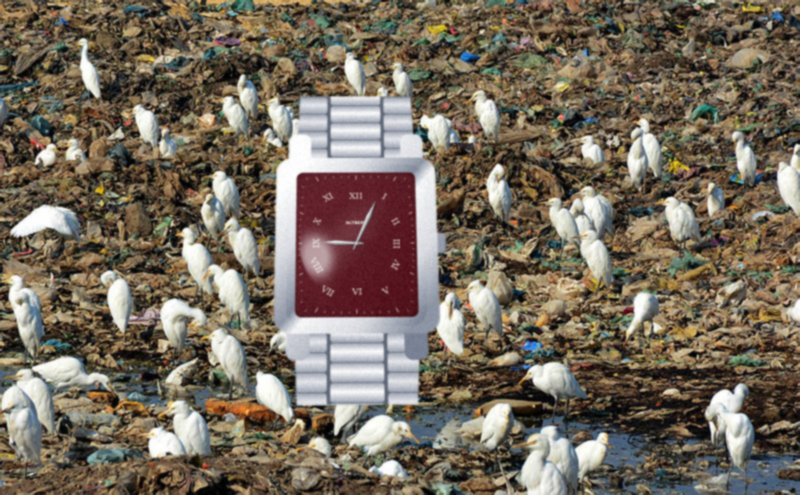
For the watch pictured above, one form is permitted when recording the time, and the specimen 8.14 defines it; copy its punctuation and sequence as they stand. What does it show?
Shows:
9.04
